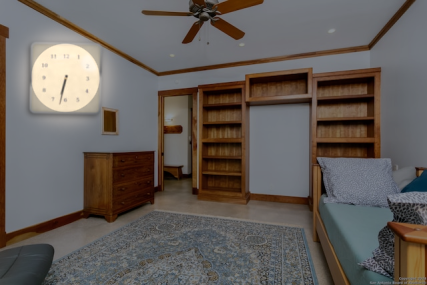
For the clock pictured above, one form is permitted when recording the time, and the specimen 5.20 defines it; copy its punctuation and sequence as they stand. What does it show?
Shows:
6.32
